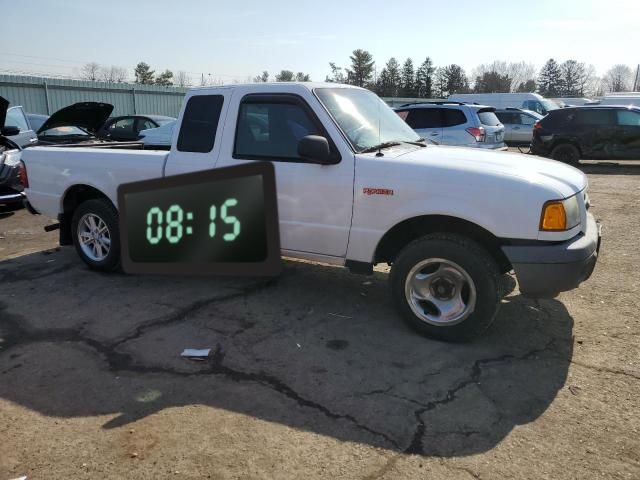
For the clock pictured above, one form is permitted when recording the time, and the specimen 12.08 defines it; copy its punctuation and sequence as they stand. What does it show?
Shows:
8.15
